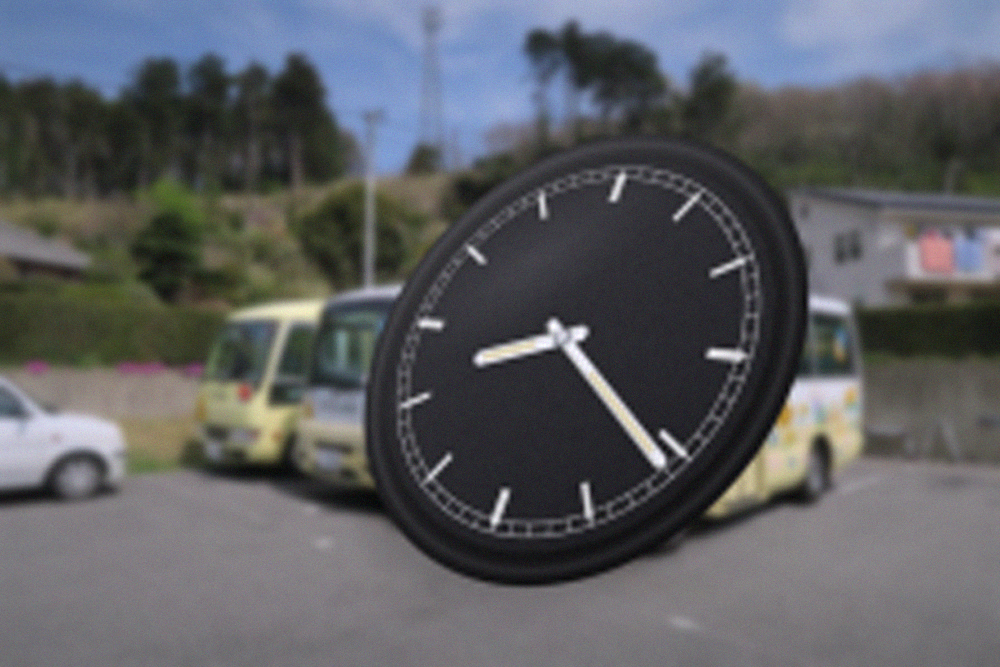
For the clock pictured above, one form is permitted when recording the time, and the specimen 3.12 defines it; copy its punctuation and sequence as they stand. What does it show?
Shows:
8.21
